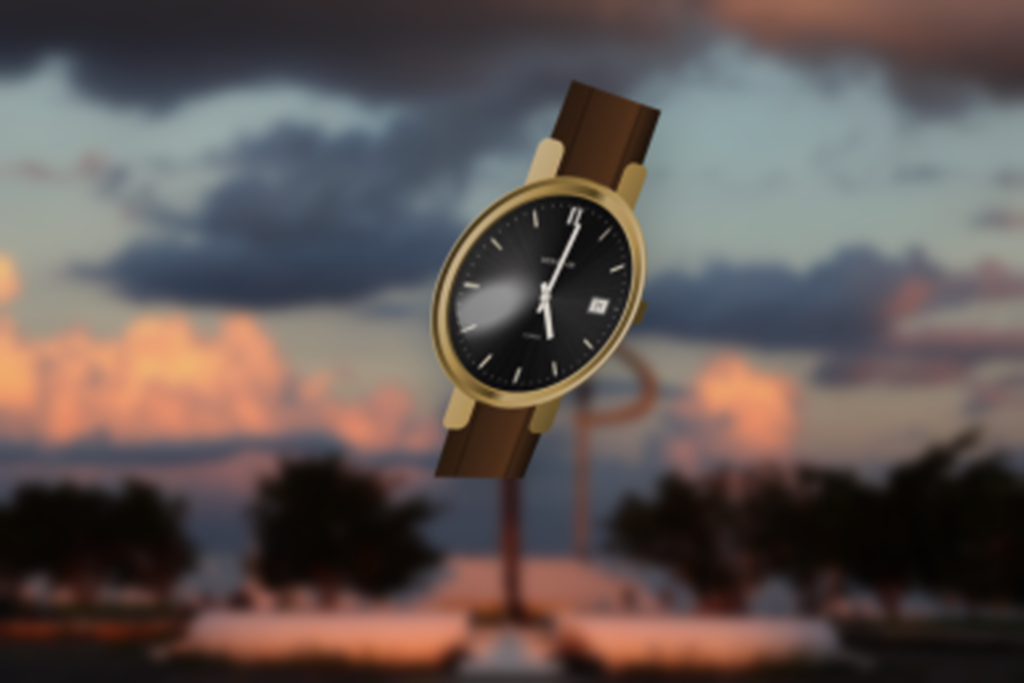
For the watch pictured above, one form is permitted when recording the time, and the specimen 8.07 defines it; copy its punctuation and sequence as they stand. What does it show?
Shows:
5.01
